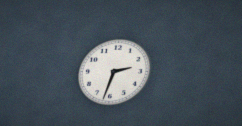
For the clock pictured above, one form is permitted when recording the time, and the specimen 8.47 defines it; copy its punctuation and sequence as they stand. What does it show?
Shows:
2.32
